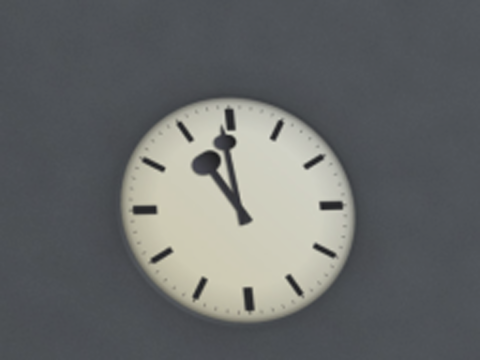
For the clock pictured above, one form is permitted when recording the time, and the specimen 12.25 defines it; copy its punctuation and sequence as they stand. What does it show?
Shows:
10.59
